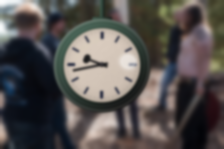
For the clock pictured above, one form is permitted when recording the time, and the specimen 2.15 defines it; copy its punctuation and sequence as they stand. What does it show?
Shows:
9.43
